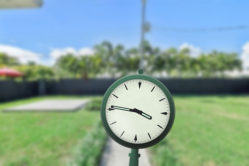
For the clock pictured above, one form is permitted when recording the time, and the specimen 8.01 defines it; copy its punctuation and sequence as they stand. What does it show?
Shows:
3.46
